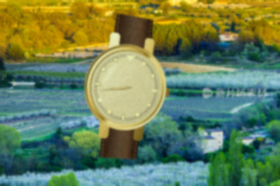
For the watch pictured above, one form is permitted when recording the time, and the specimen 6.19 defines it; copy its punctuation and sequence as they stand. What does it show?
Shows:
8.43
